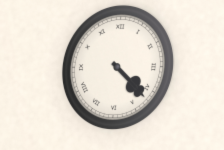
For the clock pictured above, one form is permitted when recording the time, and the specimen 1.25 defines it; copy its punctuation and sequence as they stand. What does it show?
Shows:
4.22
